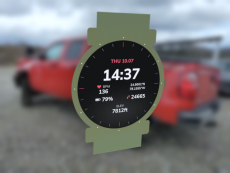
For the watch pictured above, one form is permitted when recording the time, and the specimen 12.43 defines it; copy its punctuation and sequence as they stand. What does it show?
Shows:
14.37
